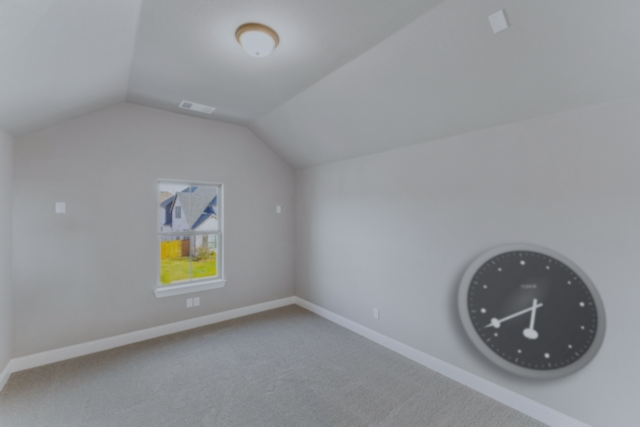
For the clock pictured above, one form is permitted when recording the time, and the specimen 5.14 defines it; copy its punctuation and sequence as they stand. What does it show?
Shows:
6.42
